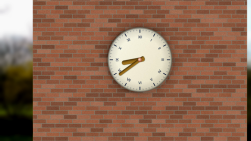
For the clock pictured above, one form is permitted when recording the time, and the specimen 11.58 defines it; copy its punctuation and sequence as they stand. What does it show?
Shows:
8.39
